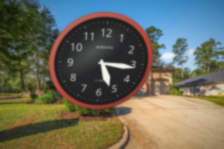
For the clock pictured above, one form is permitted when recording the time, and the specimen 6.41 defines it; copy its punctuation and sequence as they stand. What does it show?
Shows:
5.16
